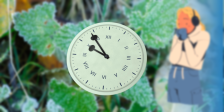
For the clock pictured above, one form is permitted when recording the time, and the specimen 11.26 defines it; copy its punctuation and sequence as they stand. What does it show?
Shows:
9.54
